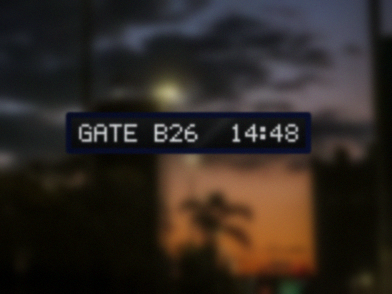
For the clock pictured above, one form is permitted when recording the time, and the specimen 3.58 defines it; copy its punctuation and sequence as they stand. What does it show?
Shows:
14.48
